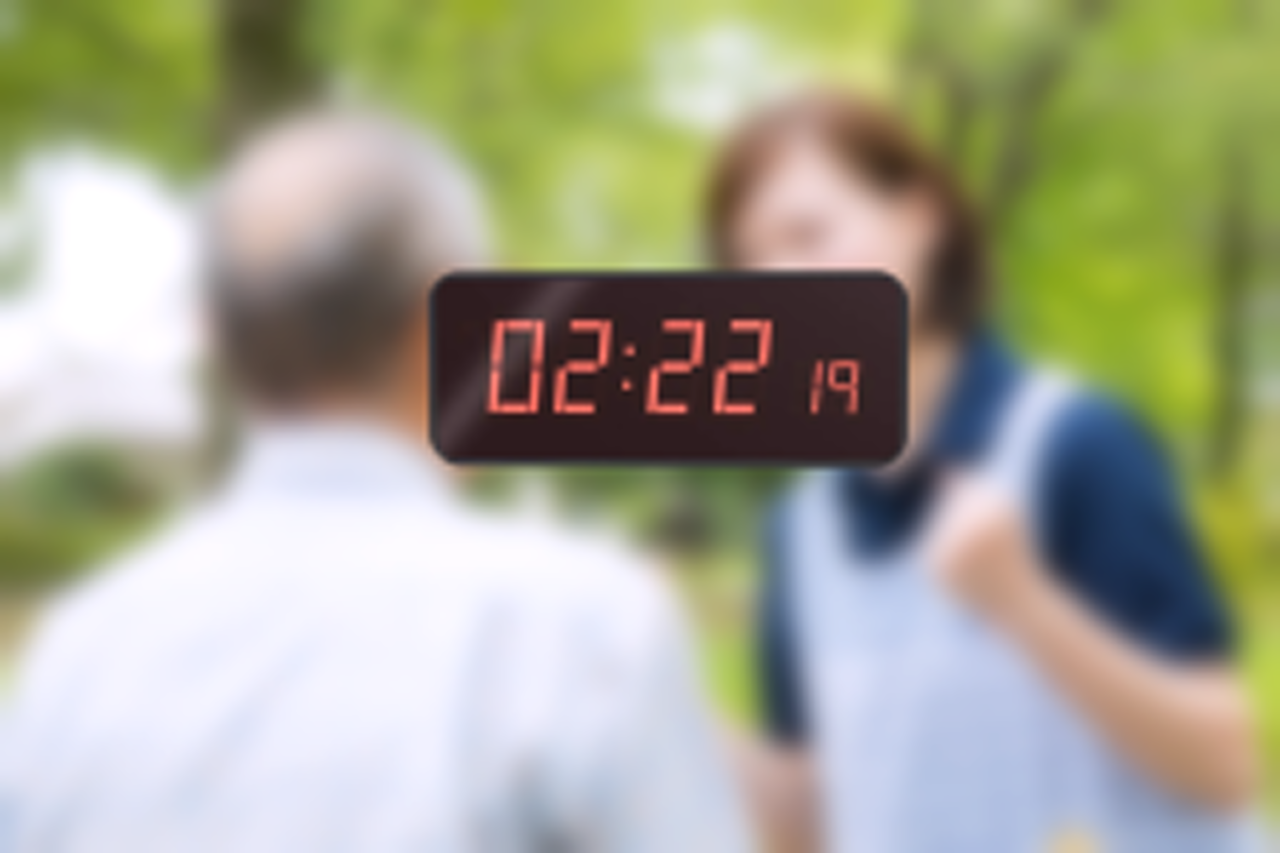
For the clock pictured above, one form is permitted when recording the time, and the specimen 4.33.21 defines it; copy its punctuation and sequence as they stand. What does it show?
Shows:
2.22.19
